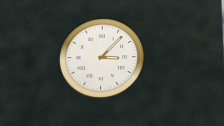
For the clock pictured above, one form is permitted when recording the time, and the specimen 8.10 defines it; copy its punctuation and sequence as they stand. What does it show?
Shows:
3.07
